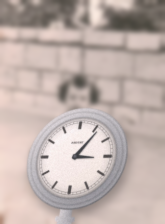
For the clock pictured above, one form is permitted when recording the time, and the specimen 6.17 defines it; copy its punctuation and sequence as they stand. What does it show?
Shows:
3.06
